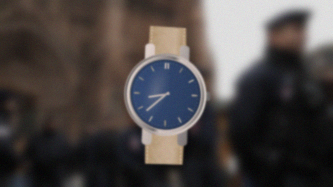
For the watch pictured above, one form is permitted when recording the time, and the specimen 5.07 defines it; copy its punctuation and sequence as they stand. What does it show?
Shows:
8.38
